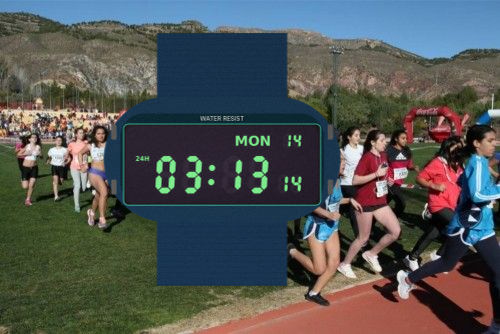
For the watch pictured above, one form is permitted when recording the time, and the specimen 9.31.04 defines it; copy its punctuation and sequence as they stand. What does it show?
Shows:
3.13.14
